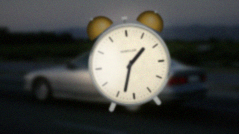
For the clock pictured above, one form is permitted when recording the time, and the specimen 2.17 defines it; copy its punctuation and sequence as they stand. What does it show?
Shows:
1.33
